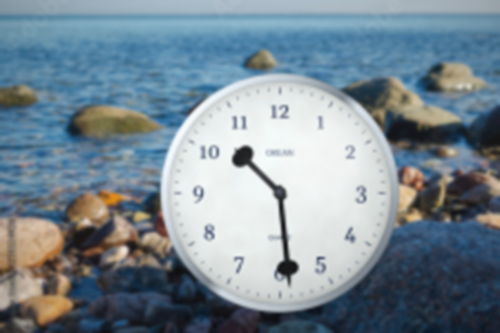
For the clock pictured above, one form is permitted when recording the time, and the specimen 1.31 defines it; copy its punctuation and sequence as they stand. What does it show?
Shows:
10.29
